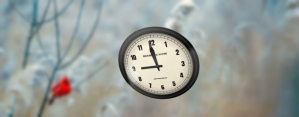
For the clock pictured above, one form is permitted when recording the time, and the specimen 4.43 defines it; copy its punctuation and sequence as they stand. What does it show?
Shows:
8.59
